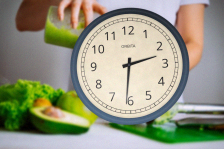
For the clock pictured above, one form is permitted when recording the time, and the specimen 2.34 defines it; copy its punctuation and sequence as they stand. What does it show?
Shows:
2.31
